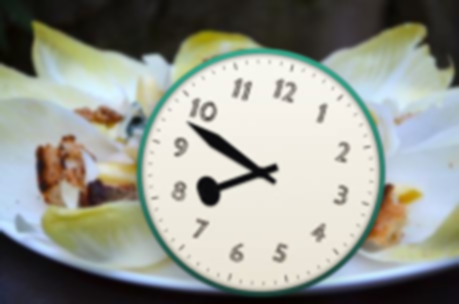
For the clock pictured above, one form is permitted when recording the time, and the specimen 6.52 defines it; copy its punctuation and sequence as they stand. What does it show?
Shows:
7.48
